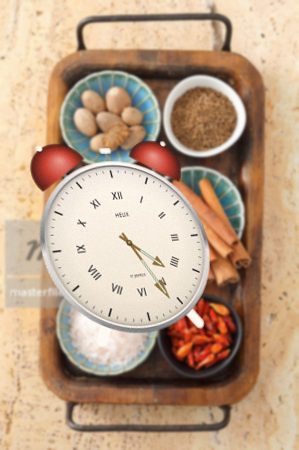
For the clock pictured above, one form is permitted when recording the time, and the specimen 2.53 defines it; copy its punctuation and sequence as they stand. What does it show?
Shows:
4.26
